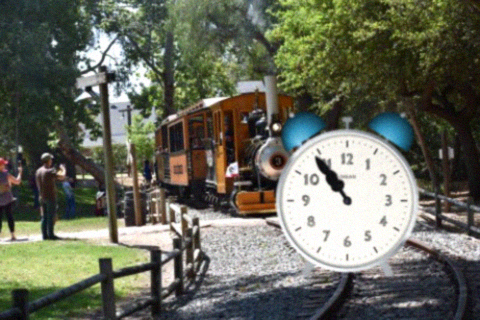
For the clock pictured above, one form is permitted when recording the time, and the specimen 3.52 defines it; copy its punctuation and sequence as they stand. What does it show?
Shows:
10.54
